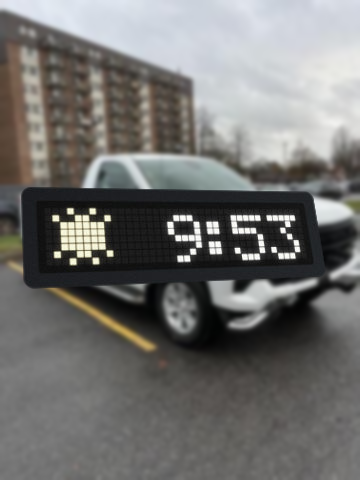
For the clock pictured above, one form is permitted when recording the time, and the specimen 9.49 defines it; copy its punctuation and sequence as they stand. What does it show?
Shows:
9.53
